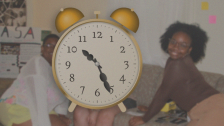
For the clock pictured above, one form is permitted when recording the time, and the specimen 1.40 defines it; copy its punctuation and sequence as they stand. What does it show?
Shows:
10.26
